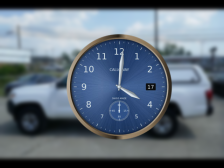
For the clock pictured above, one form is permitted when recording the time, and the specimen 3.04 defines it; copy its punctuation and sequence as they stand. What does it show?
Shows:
4.01
